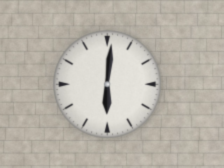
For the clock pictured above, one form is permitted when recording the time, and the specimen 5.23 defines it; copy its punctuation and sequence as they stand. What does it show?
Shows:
6.01
